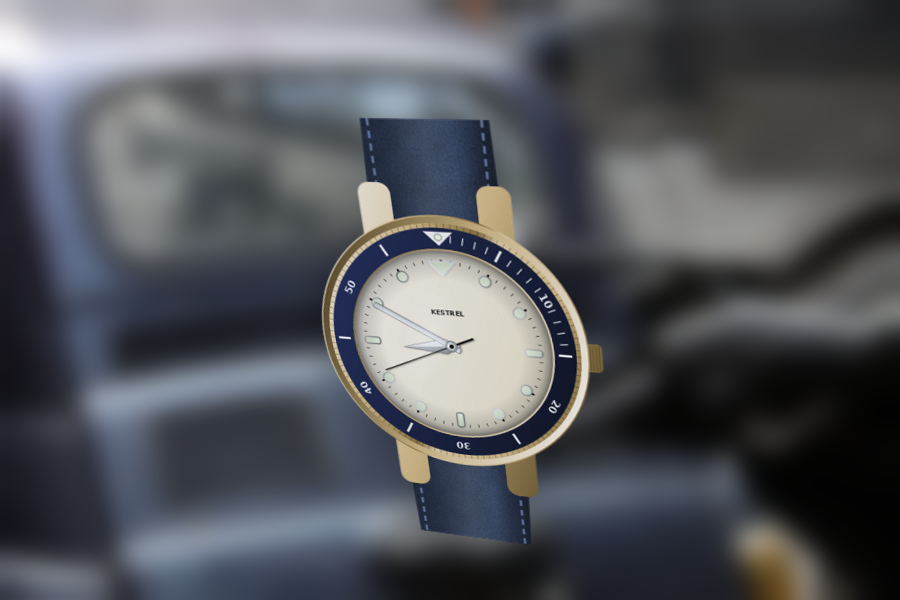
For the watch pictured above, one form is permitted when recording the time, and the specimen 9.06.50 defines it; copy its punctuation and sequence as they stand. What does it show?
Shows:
8.49.41
